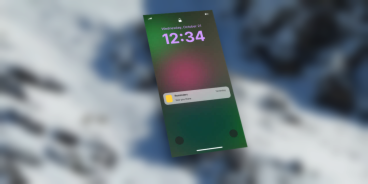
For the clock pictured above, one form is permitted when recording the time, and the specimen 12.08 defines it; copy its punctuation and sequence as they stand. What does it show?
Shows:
12.34
